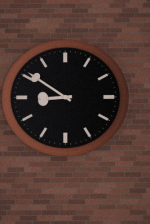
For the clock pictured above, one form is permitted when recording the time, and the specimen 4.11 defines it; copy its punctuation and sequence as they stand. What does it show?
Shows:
8.51
